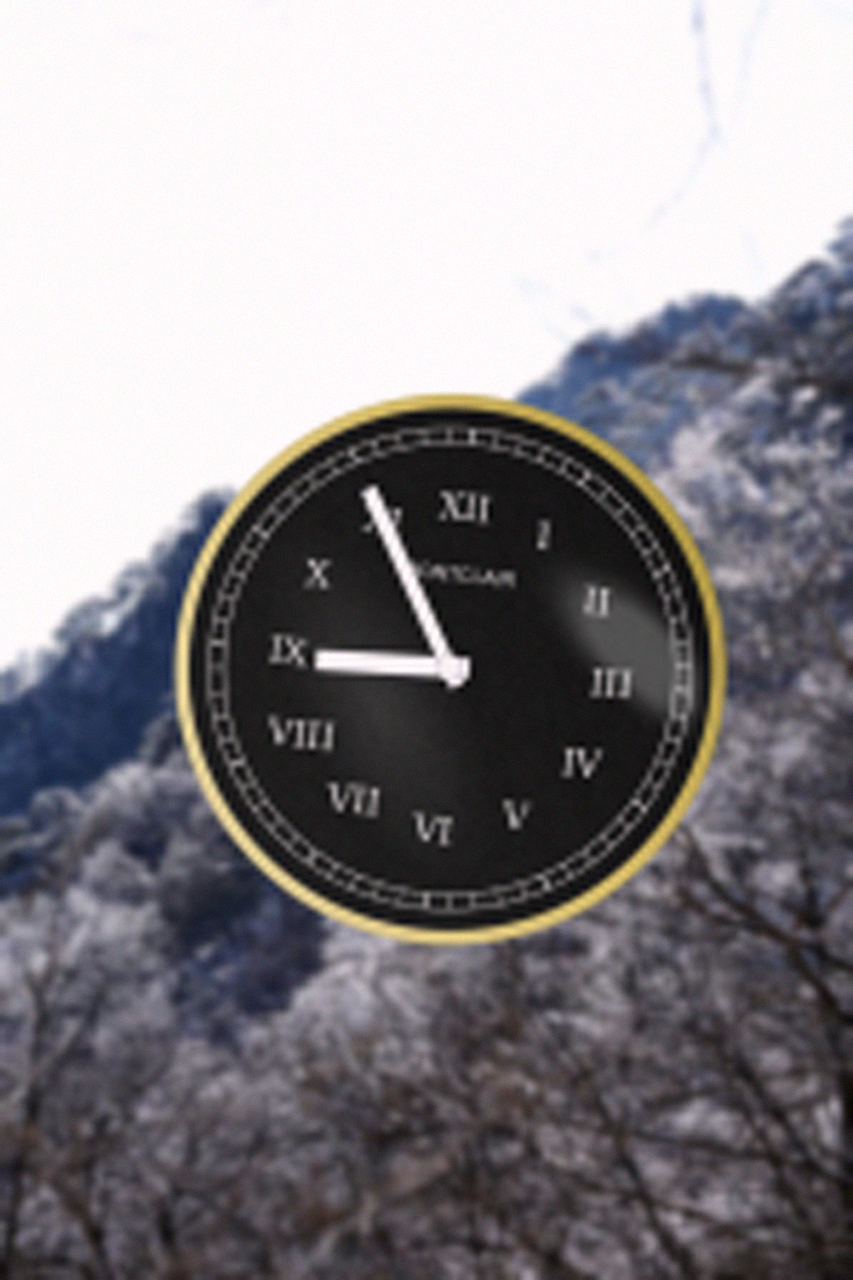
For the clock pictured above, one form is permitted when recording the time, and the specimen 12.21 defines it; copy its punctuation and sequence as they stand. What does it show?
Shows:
8.55
